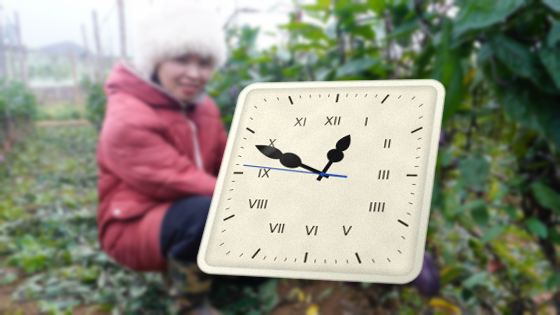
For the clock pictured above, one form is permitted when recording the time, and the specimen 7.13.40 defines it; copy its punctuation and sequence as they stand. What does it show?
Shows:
12.48.46
